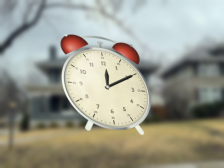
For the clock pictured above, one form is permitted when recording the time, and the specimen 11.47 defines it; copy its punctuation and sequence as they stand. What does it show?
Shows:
12.10
